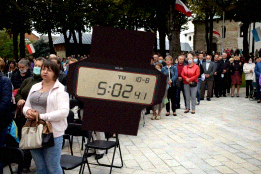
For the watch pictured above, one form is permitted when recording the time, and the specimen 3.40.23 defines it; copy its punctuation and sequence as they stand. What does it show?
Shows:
5.02.41
